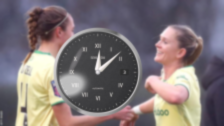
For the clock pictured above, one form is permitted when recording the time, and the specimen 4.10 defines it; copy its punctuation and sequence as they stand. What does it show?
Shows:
12.08
